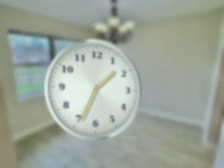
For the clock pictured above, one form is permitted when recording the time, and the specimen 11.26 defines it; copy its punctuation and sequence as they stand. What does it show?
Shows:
1.34
